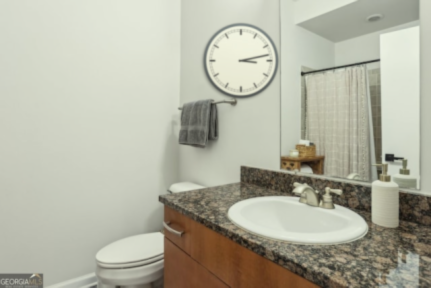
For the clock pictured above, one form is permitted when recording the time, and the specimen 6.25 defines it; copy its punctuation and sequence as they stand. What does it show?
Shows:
3.13
